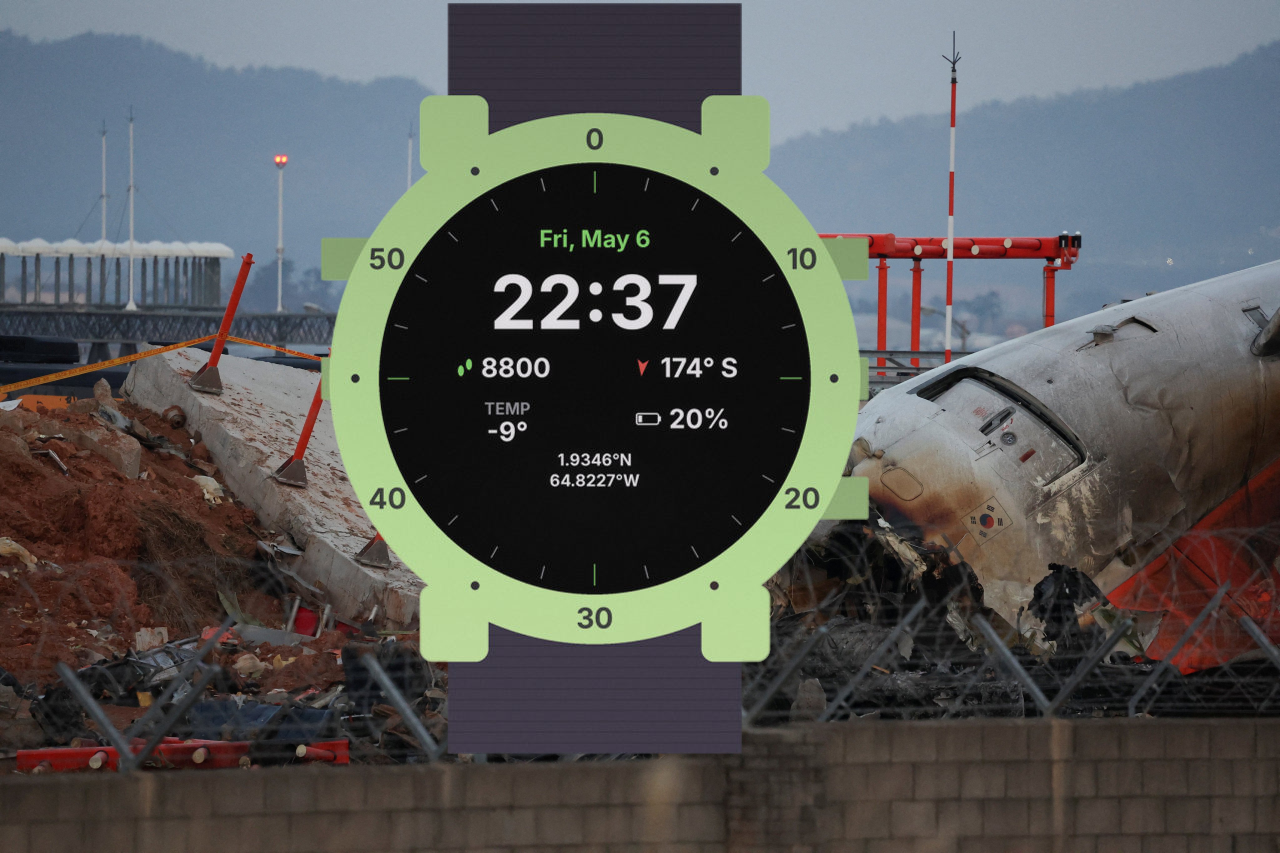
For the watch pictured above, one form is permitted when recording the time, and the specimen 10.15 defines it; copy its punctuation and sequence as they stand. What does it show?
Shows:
22.37
